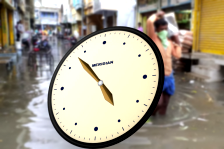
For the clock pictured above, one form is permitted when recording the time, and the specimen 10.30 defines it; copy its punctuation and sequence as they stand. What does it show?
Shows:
4.53
